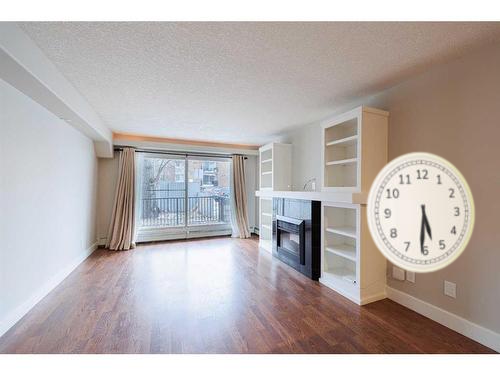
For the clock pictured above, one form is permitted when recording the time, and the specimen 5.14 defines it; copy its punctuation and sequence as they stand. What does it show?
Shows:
5.31
